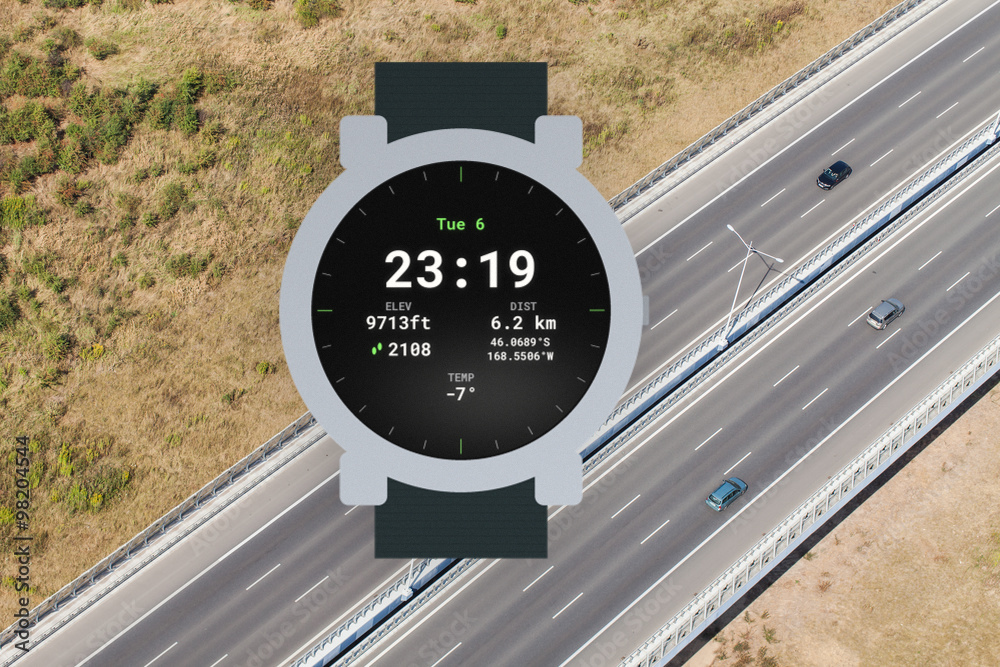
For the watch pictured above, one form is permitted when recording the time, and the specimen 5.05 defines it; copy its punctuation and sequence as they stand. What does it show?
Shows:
23.19
